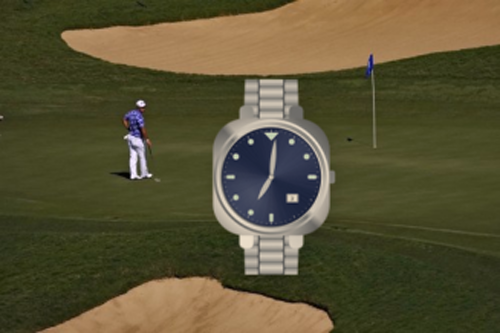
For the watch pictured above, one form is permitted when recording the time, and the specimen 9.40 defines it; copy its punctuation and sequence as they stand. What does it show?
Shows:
7.01
